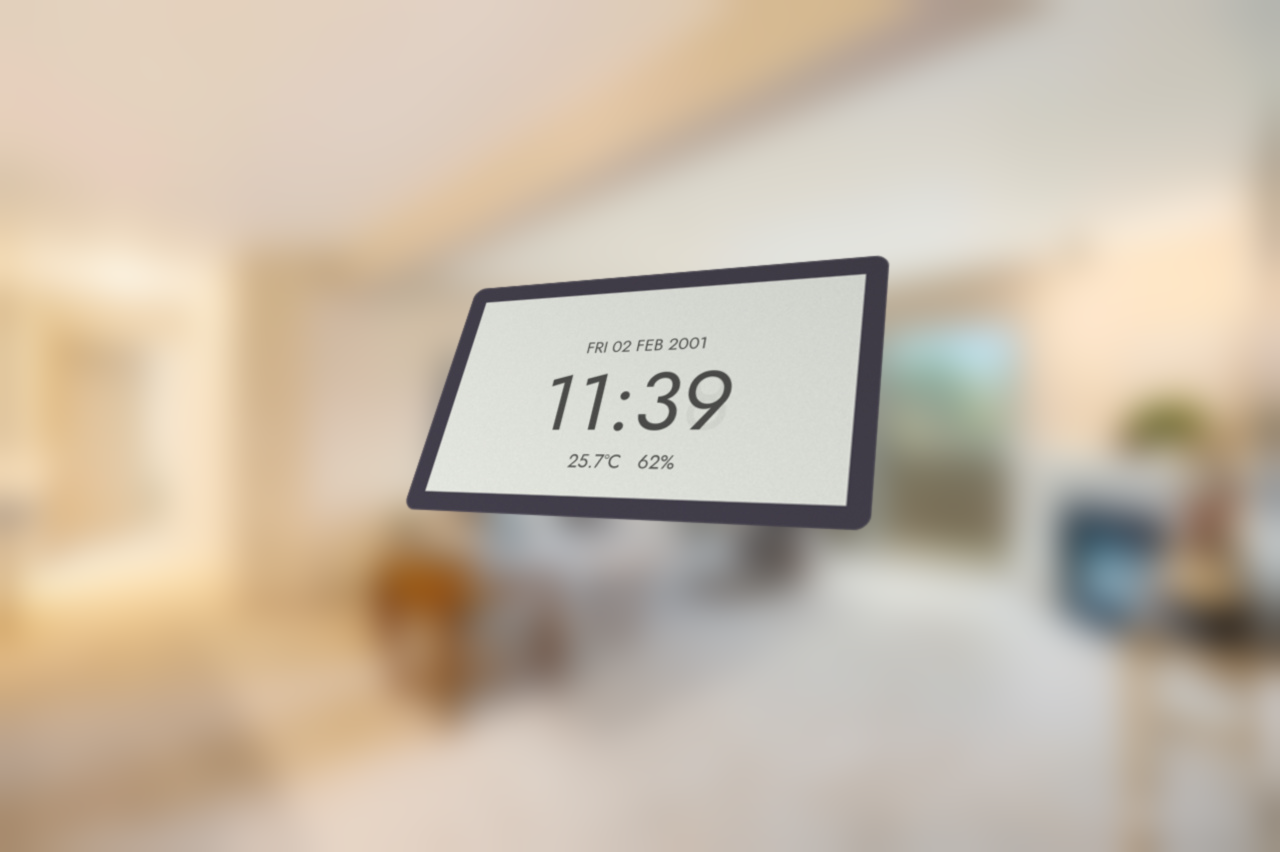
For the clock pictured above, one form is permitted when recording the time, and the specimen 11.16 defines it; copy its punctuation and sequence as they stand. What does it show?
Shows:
11.39
